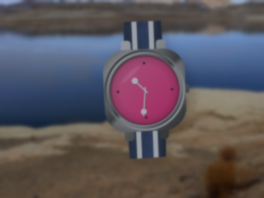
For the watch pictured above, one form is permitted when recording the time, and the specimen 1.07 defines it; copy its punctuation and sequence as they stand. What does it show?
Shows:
10.31
